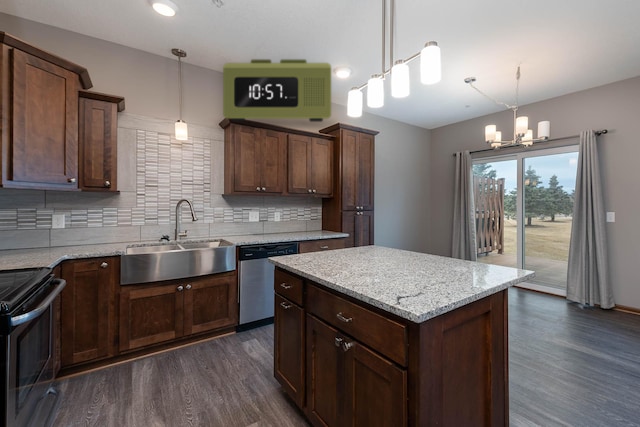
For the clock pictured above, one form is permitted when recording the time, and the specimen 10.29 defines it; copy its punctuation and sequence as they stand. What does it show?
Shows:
10.57
